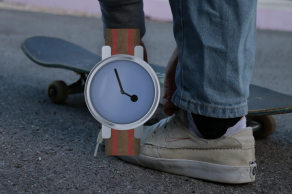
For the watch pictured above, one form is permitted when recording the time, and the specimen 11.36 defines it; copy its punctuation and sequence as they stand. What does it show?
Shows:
3.57
